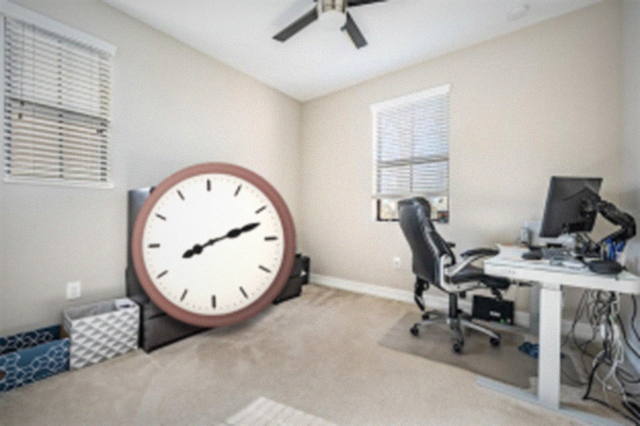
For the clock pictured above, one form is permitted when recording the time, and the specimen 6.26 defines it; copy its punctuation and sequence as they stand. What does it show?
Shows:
8.12
